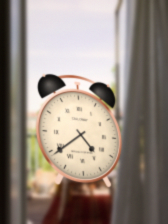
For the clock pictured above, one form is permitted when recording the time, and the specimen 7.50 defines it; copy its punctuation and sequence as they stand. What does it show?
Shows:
4.39
